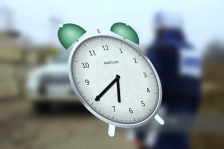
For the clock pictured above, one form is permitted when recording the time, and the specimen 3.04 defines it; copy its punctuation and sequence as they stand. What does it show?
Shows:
6.40
